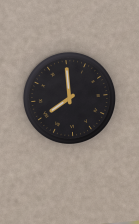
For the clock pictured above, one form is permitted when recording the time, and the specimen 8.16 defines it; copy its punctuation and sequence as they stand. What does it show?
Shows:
8.00
